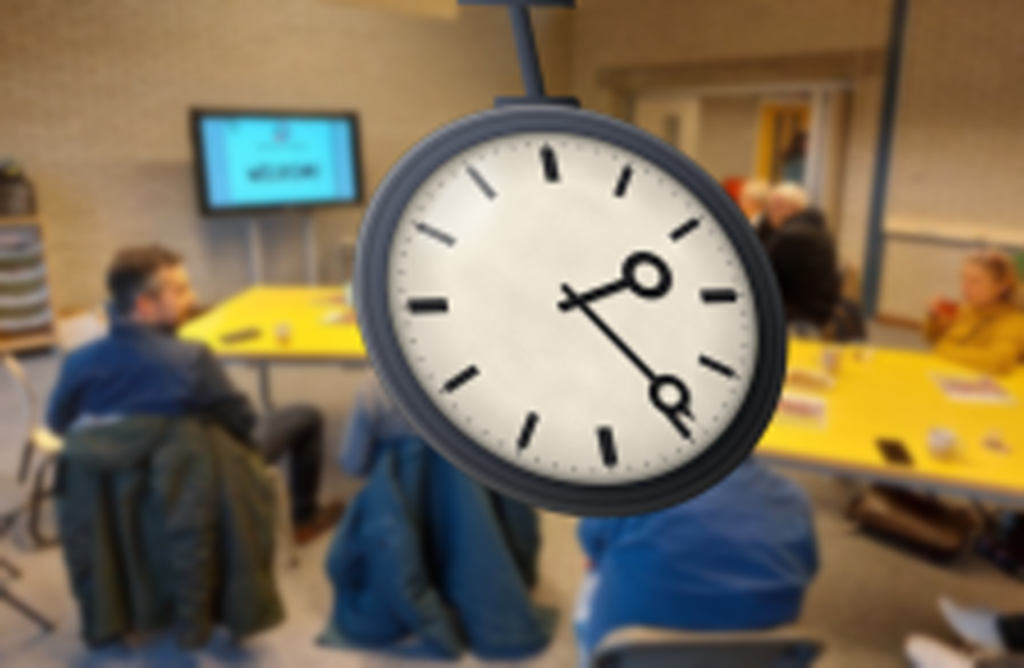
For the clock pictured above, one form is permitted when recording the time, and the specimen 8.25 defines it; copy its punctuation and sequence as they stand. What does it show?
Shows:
2.24
